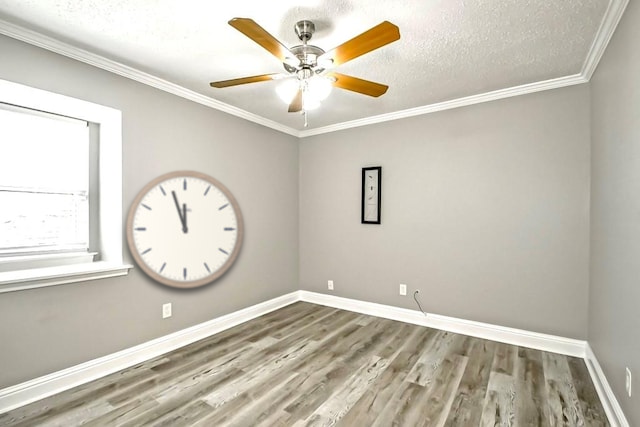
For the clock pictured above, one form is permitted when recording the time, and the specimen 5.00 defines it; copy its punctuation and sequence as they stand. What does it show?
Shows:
11.57
